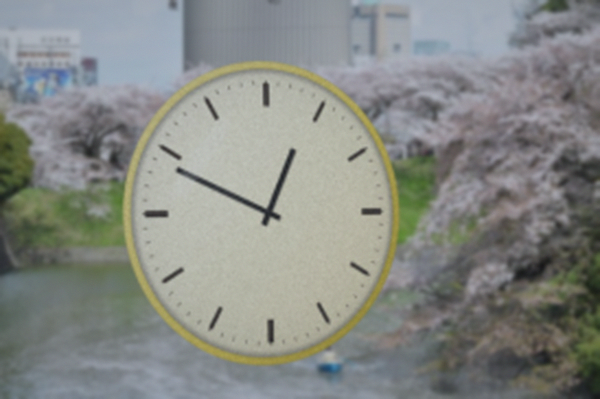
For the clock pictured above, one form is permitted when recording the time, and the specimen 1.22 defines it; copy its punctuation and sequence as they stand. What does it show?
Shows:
12.49
